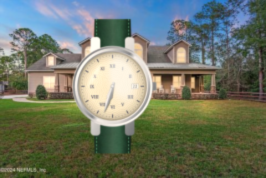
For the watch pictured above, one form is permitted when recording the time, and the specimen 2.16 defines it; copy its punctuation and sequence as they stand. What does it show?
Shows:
6.33
